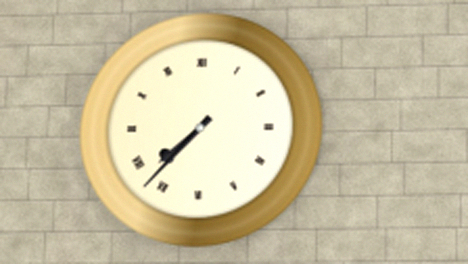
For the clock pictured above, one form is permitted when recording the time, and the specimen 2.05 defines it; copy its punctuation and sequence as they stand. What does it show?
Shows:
7.37
